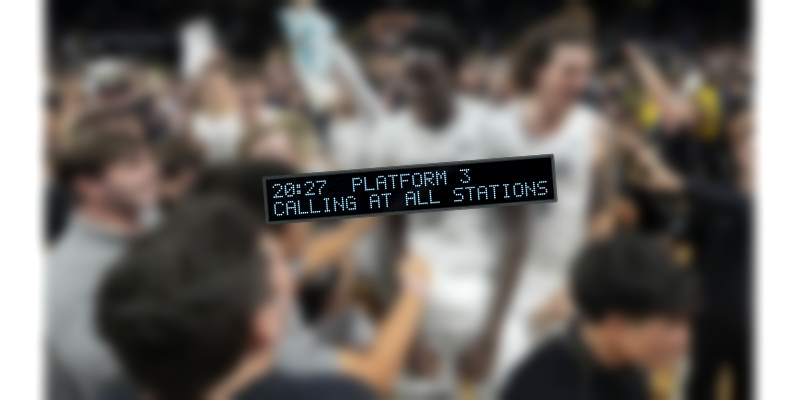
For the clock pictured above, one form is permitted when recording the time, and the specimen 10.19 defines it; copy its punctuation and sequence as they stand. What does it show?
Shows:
20.27
